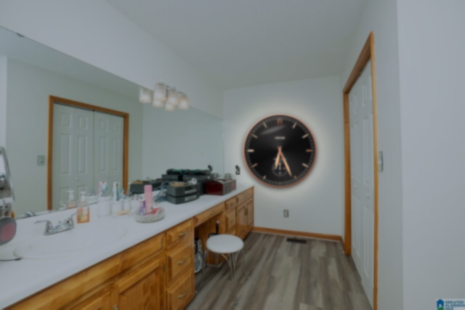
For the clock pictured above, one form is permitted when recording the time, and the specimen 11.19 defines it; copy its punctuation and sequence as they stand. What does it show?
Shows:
6.26
